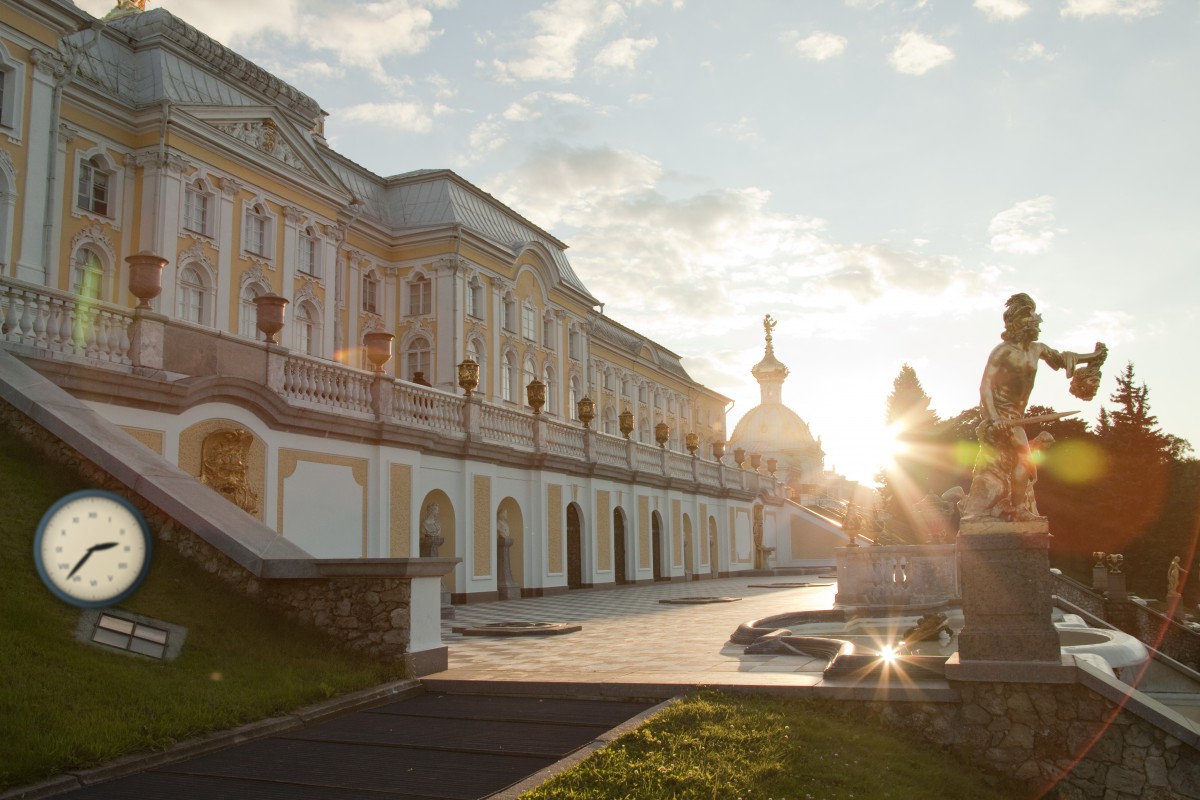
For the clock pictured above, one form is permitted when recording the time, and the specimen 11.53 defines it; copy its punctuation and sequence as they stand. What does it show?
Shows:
2.37
